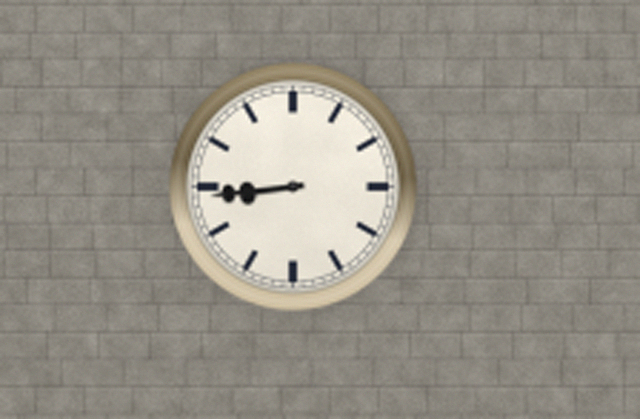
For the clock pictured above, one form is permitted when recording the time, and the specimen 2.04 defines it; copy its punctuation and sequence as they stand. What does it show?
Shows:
8.44
